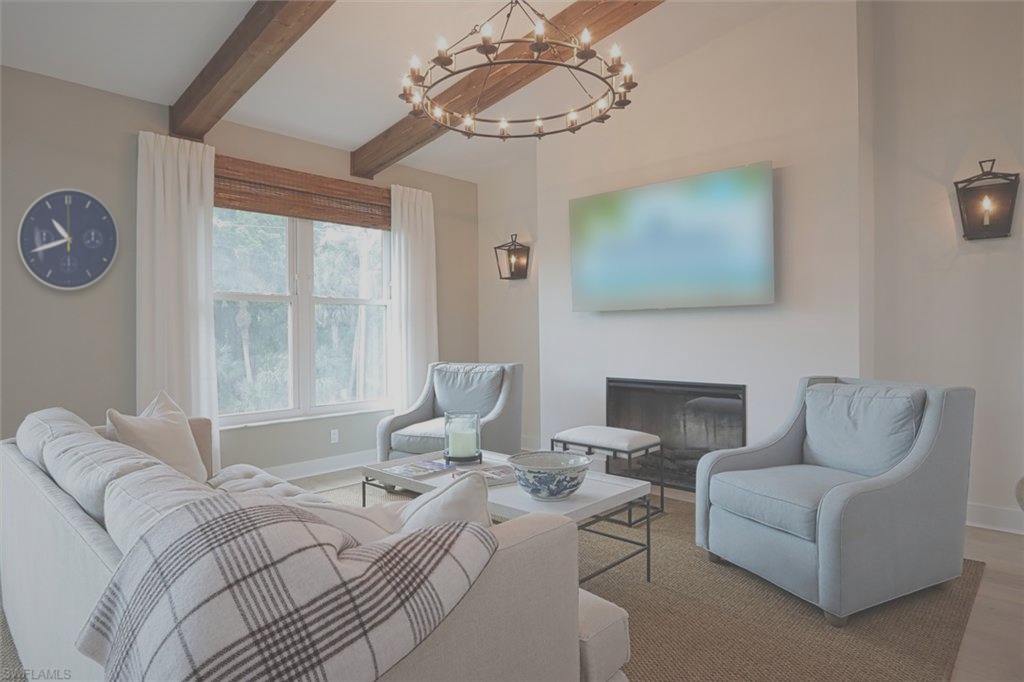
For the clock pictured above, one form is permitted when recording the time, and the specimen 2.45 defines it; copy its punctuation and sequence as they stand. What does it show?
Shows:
10.42
